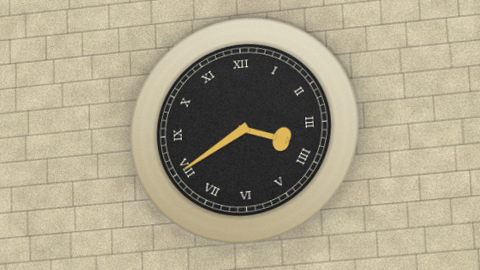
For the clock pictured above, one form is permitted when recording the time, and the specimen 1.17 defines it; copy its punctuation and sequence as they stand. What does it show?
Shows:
3.40
